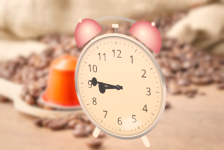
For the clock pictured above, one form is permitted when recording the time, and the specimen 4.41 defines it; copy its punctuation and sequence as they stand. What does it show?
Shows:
8.46
